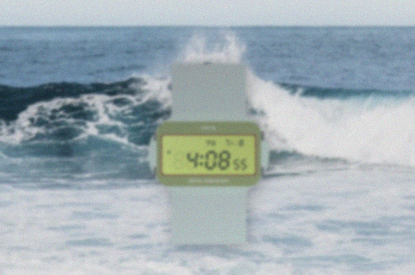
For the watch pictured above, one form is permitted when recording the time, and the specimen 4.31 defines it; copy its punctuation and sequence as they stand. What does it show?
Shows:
4.08
